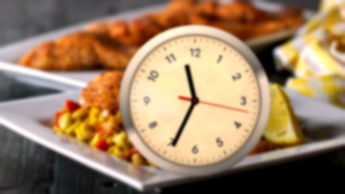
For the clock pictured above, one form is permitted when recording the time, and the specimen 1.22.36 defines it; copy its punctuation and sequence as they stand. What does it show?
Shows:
11.34.17
